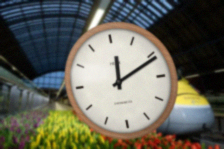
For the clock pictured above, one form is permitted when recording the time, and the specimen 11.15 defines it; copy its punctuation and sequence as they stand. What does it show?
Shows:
12.11
